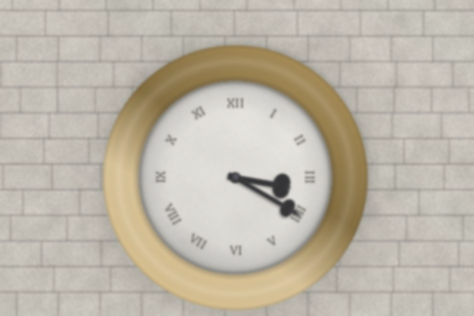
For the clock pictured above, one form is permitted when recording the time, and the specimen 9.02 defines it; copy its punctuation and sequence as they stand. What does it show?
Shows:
3.20
